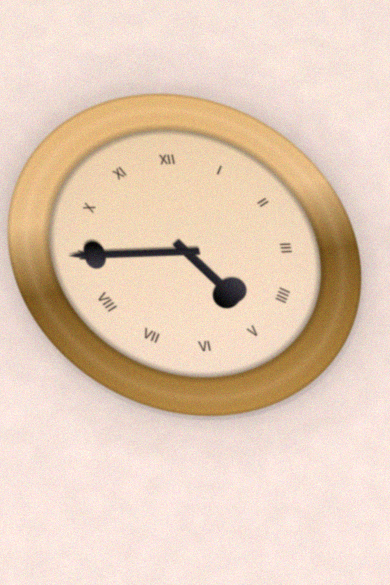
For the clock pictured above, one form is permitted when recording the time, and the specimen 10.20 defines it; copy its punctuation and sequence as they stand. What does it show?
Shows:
4.45
